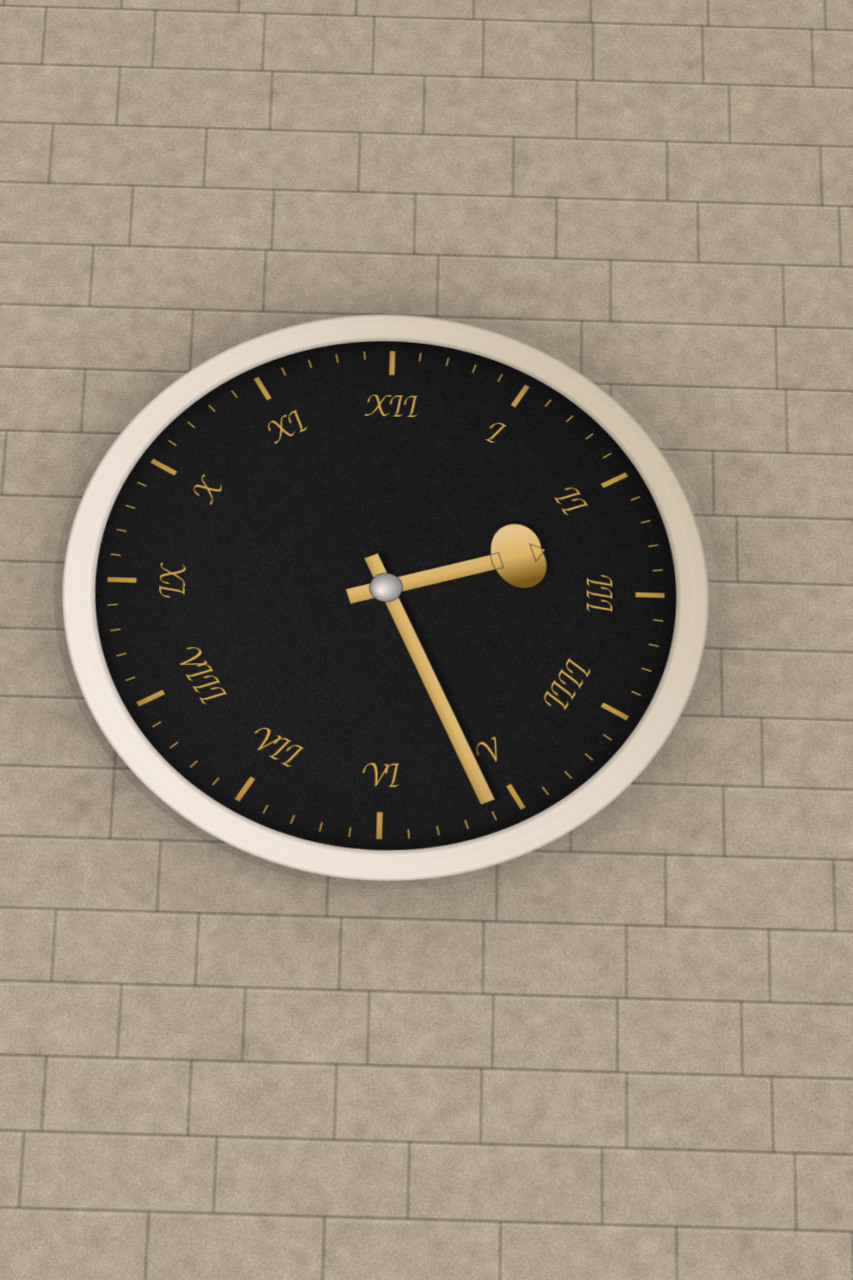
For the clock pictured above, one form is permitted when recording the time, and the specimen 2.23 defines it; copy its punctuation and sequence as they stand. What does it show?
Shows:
2.26
